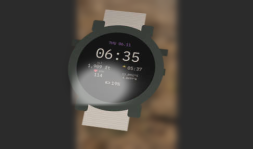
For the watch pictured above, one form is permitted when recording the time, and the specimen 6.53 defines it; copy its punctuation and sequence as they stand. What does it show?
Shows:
6.35
